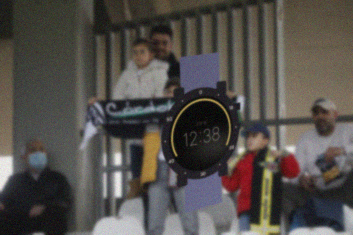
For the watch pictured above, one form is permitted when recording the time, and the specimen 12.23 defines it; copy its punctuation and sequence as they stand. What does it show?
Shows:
12.38
